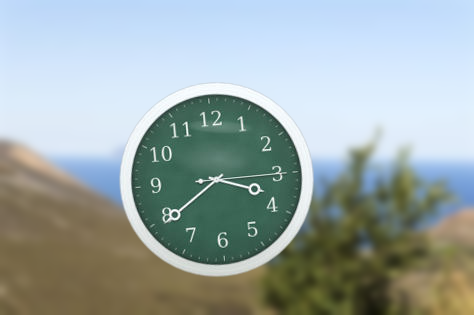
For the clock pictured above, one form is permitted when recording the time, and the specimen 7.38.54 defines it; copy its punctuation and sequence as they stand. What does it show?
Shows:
3.39.15
